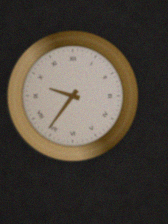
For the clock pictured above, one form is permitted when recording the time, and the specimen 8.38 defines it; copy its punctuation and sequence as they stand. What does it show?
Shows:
9.36
